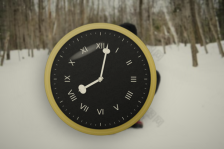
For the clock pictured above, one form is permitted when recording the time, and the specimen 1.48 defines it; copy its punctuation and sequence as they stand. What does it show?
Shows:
8.02
